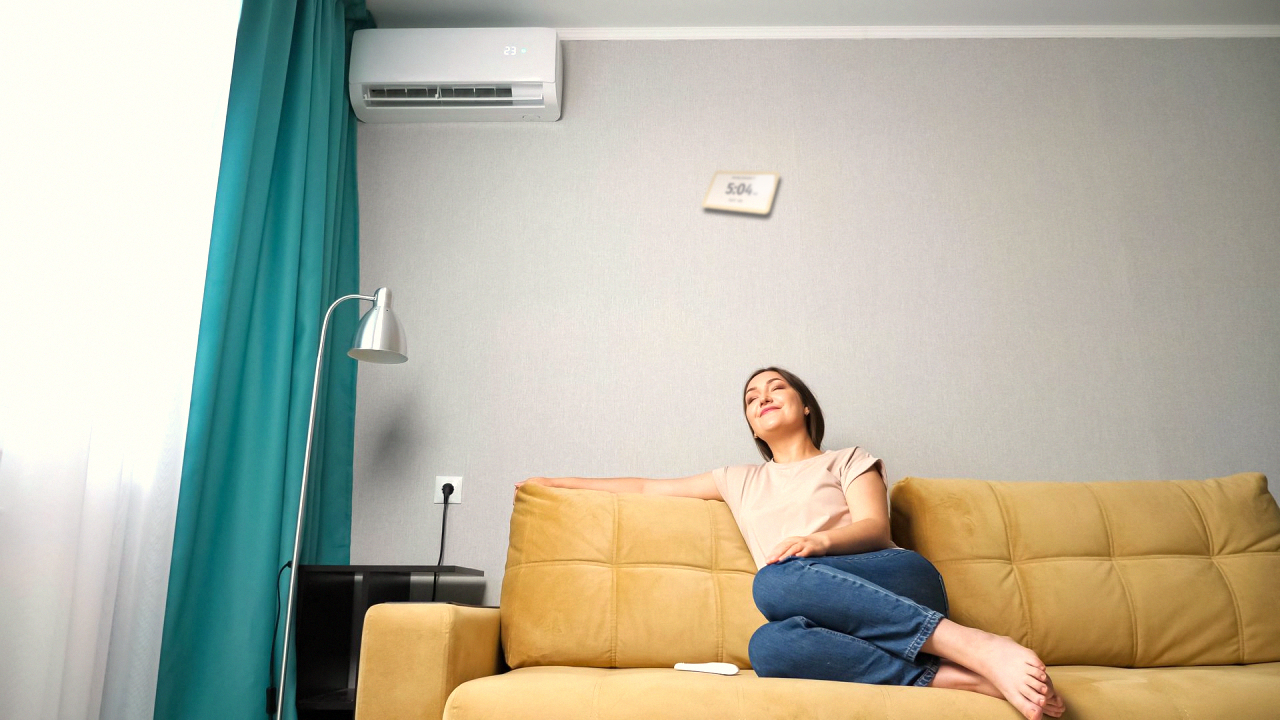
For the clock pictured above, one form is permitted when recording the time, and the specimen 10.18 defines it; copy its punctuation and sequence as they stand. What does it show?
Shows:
5.04
